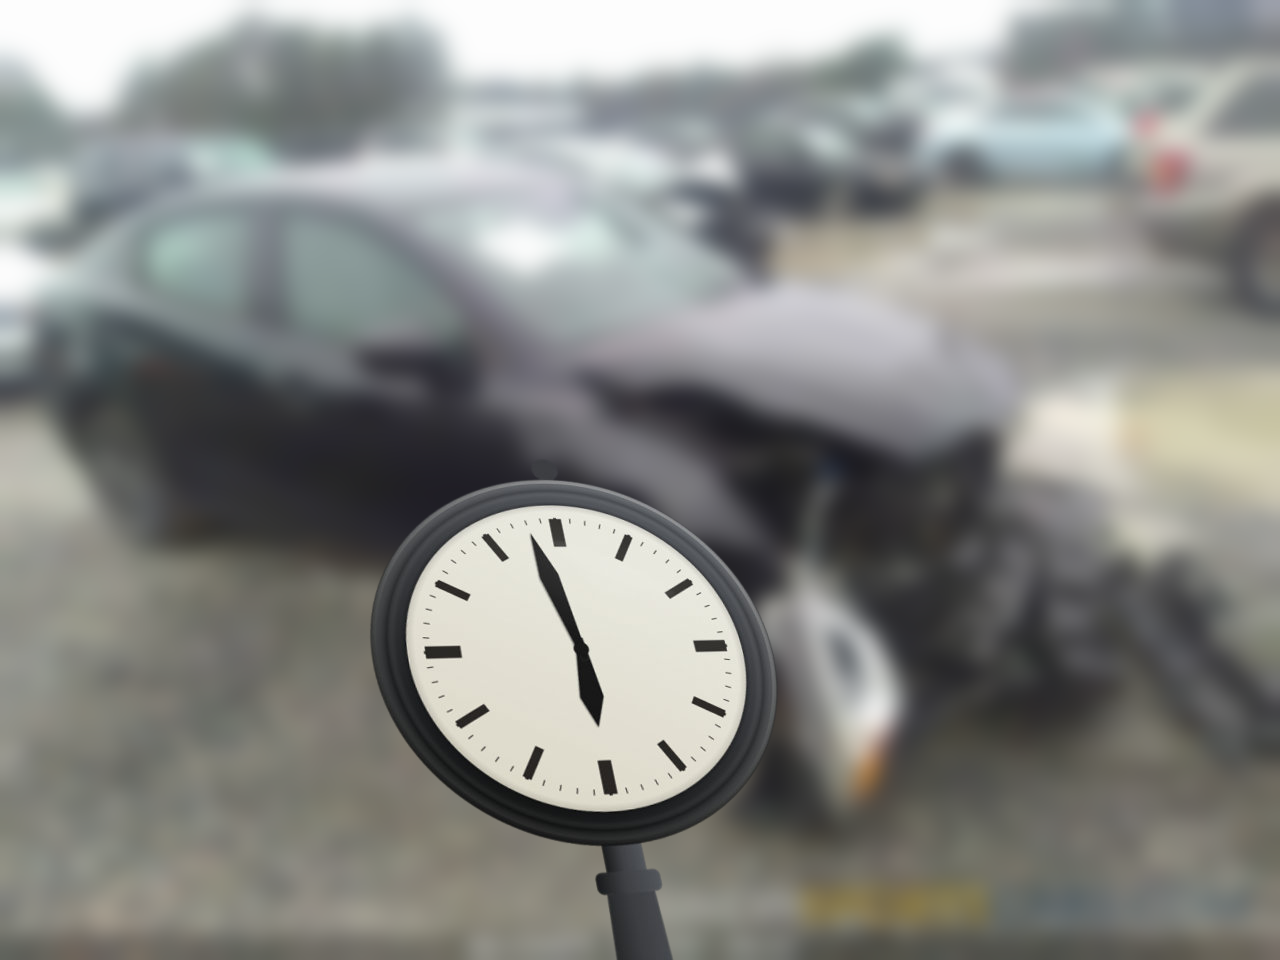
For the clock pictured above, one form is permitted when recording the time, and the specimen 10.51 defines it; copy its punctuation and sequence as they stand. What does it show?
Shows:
5.58
